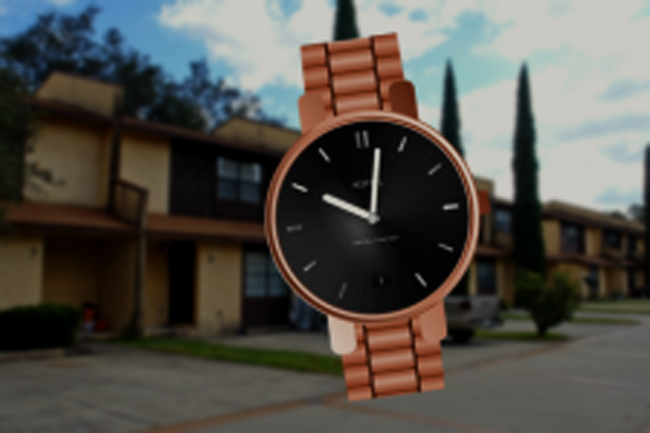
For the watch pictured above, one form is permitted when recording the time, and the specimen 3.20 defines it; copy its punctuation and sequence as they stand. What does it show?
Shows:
10.02
